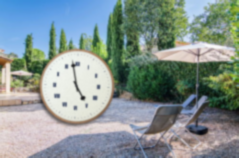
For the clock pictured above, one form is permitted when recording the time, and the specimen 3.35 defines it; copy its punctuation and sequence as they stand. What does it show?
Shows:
4.58
